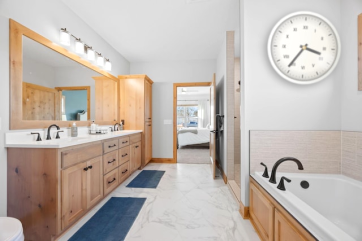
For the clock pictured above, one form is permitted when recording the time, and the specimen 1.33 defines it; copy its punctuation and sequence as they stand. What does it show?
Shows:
3.36
